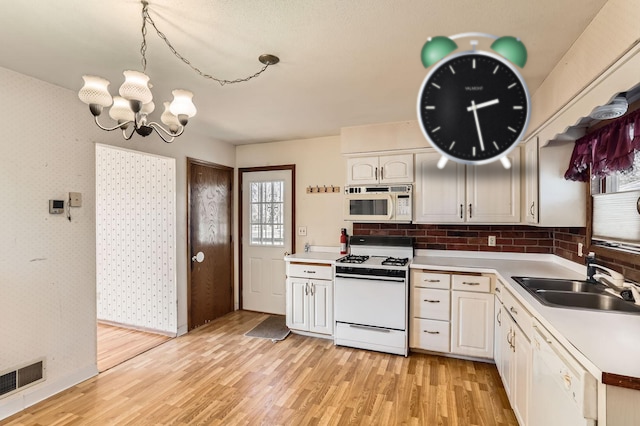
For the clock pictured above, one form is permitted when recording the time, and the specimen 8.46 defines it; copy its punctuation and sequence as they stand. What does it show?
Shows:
2.28
